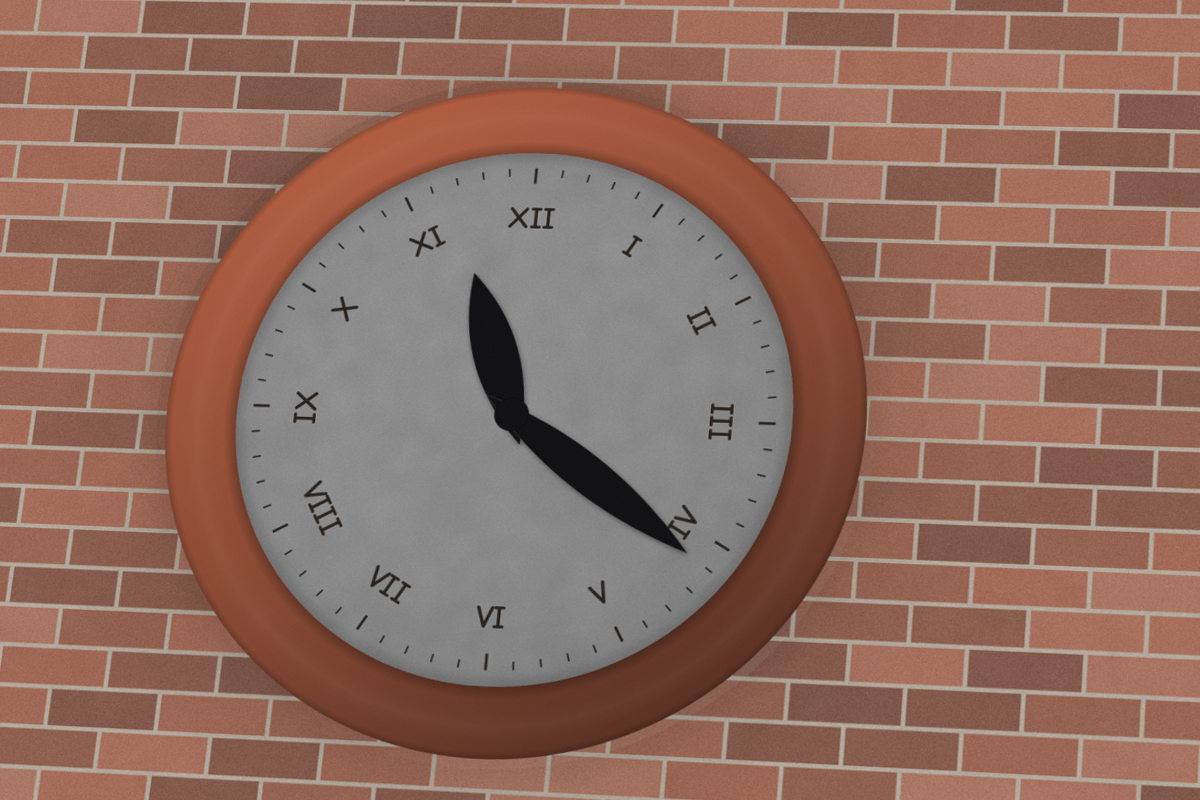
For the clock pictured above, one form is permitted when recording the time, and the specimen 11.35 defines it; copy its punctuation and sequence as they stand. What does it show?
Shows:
11.21
